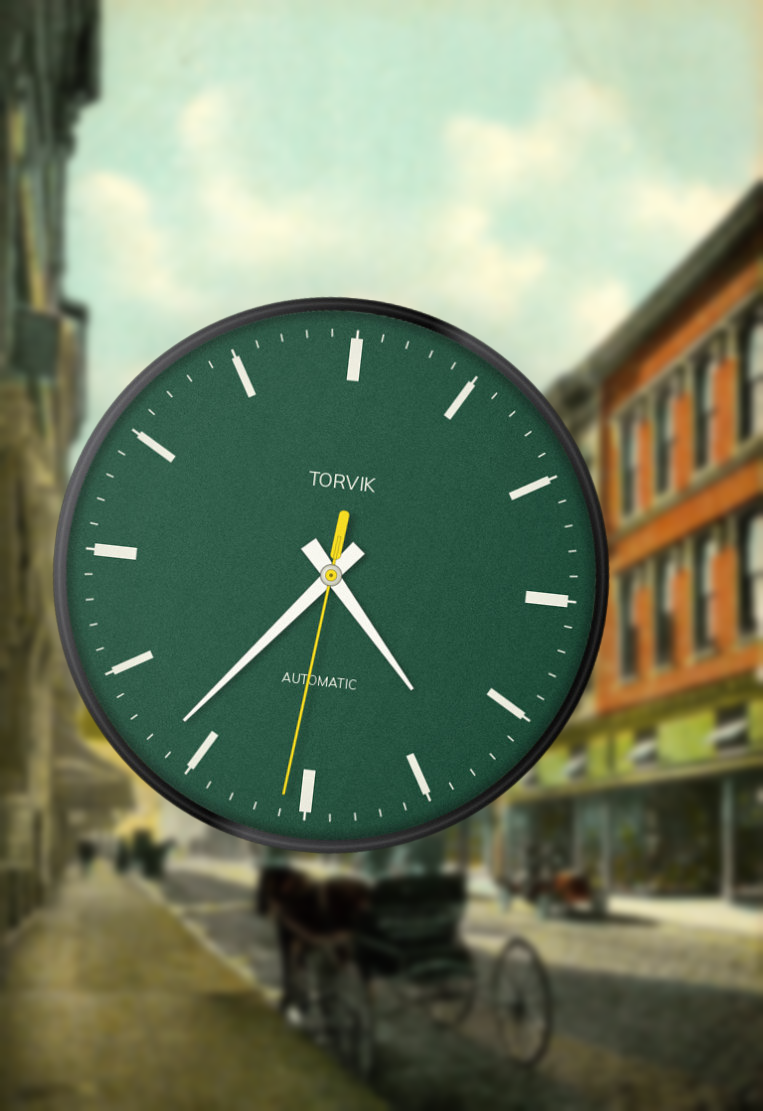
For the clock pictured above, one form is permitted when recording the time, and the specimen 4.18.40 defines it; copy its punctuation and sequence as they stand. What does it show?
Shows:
4.36.31
